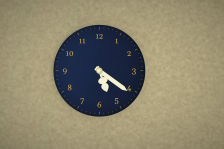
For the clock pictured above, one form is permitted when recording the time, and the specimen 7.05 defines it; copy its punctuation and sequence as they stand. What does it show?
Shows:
5.21
